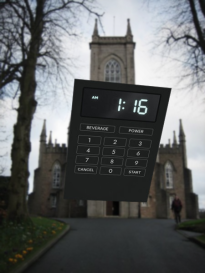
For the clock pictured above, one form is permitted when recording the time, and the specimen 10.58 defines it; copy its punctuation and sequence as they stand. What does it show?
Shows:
1.16
